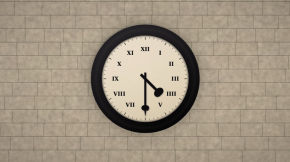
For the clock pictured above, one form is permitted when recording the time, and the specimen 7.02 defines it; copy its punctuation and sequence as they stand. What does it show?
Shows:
4.30
